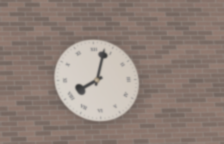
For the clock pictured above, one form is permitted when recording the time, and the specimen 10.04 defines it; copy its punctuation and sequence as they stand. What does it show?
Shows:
8.03
